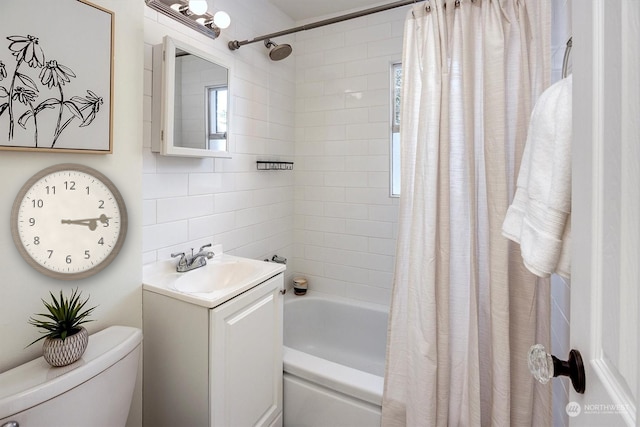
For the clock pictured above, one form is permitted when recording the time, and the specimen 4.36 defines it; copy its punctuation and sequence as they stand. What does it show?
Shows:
3.14
